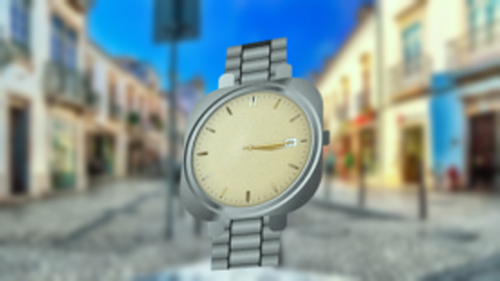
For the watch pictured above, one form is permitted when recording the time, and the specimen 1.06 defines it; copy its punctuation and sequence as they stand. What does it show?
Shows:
3.15
